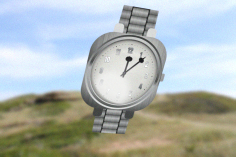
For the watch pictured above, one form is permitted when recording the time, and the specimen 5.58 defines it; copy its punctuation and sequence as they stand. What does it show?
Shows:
12.07
